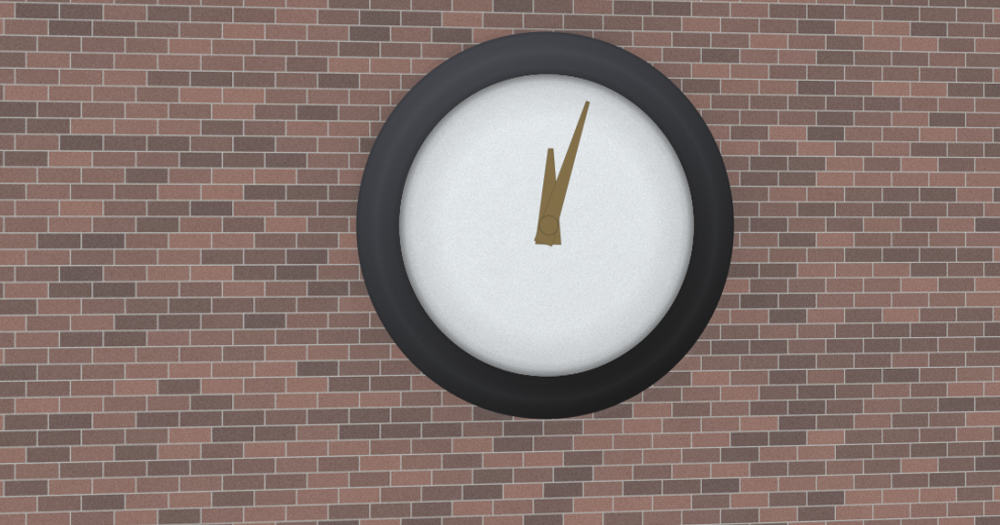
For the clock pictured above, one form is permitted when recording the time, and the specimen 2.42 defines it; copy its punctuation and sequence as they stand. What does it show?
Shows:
12.03
